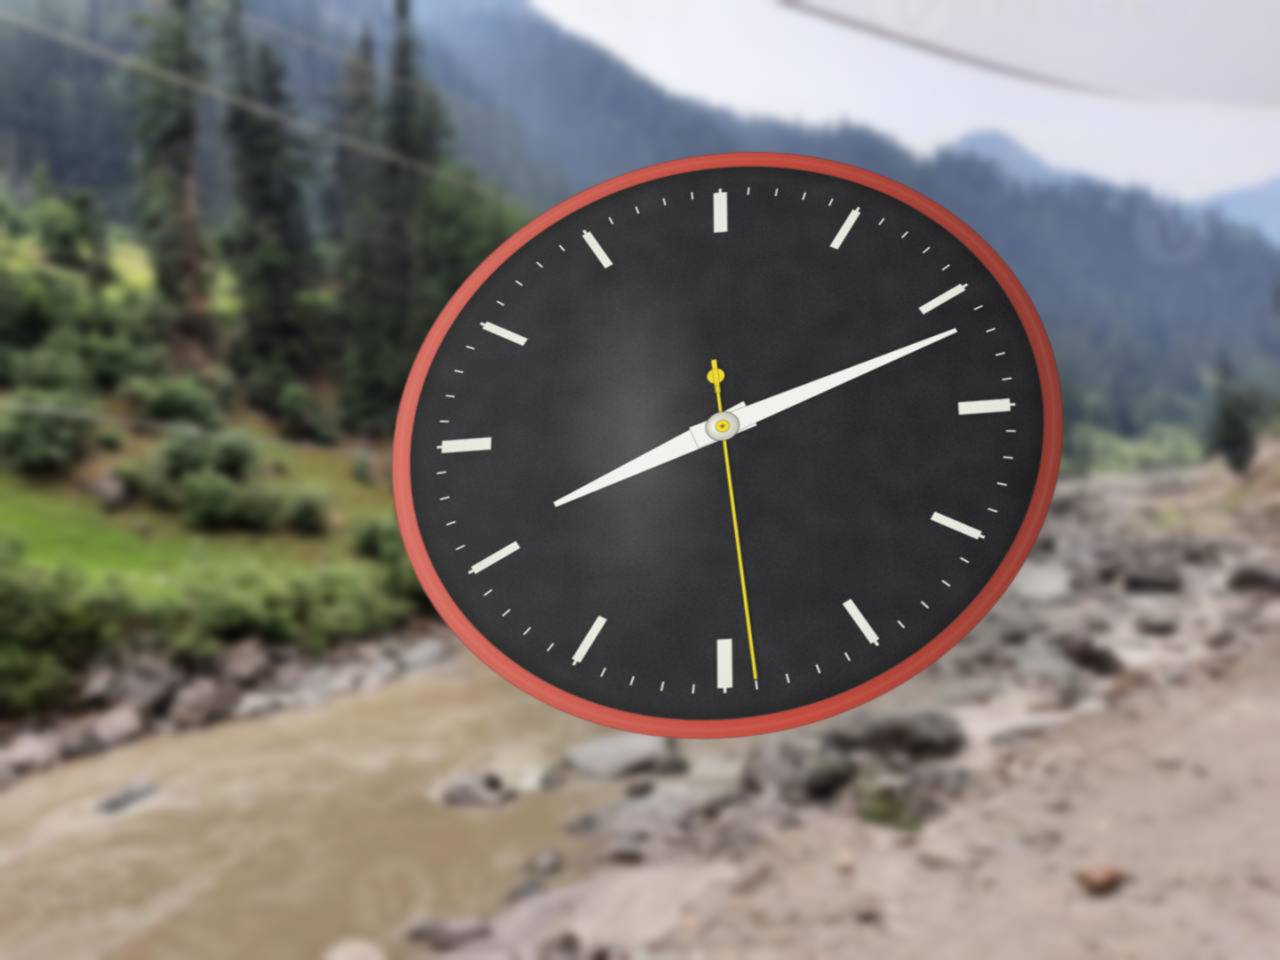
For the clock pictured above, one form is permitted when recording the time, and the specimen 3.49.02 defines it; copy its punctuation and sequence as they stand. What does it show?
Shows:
8.11.29
